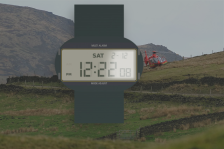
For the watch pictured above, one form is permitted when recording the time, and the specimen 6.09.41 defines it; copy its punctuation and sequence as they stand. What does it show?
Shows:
12.22.08
